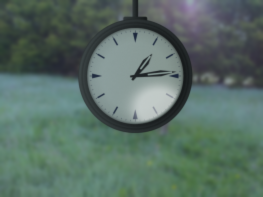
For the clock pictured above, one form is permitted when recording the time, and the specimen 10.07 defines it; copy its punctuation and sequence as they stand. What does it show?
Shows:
1.14
